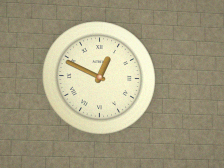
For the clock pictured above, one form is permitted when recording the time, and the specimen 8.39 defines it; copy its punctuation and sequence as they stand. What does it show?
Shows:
12.49
